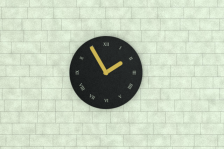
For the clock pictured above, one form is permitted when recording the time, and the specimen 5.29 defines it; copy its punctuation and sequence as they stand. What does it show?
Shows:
1.55
